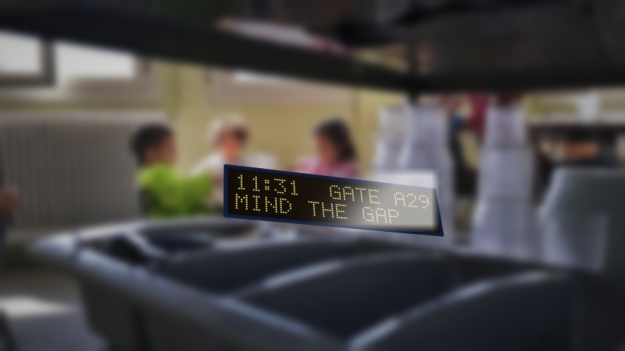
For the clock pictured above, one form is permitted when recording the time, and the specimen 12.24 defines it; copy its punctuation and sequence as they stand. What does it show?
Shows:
11.31
